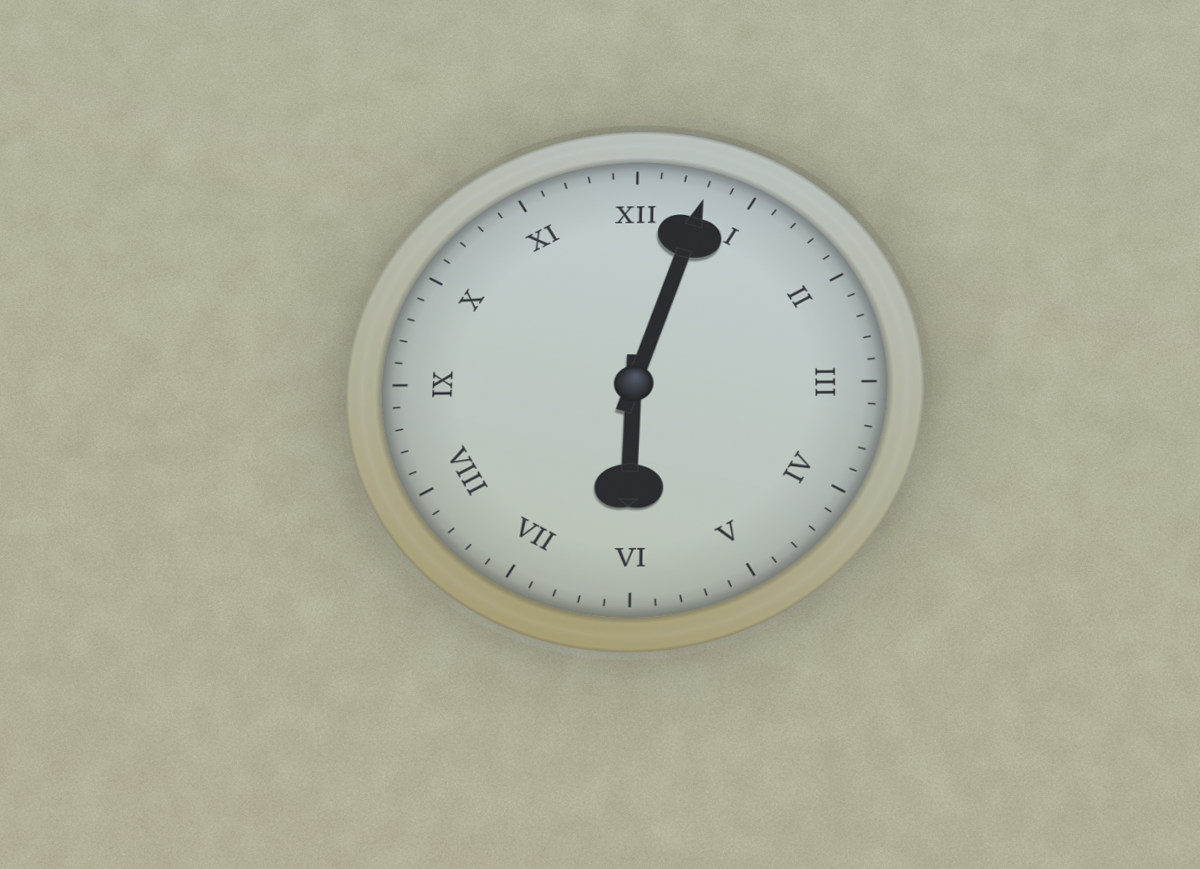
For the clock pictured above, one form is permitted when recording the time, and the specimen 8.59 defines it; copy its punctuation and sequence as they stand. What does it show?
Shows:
6.03
